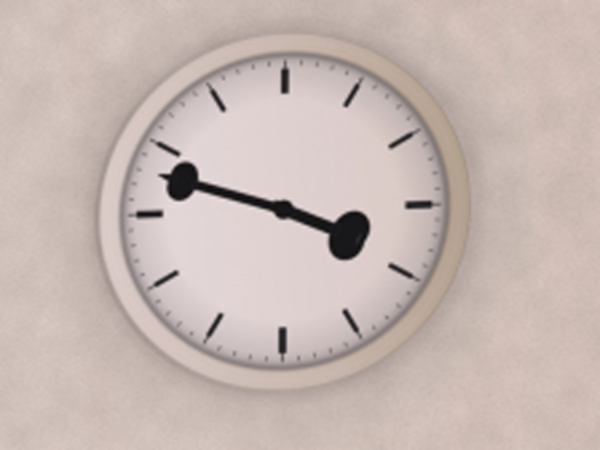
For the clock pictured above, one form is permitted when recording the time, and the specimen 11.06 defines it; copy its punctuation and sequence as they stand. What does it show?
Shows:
3.48
